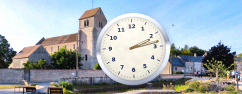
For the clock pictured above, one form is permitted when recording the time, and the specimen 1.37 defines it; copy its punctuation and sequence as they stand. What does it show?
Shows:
2.13
